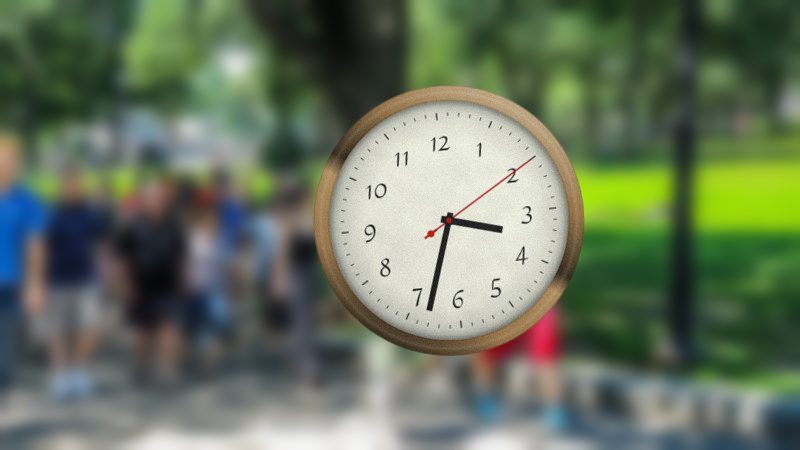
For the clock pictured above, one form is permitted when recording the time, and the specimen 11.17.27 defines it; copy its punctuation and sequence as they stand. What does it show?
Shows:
3.33.10
